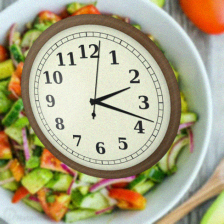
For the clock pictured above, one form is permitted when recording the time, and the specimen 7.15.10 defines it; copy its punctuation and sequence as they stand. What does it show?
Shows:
2.18.02
